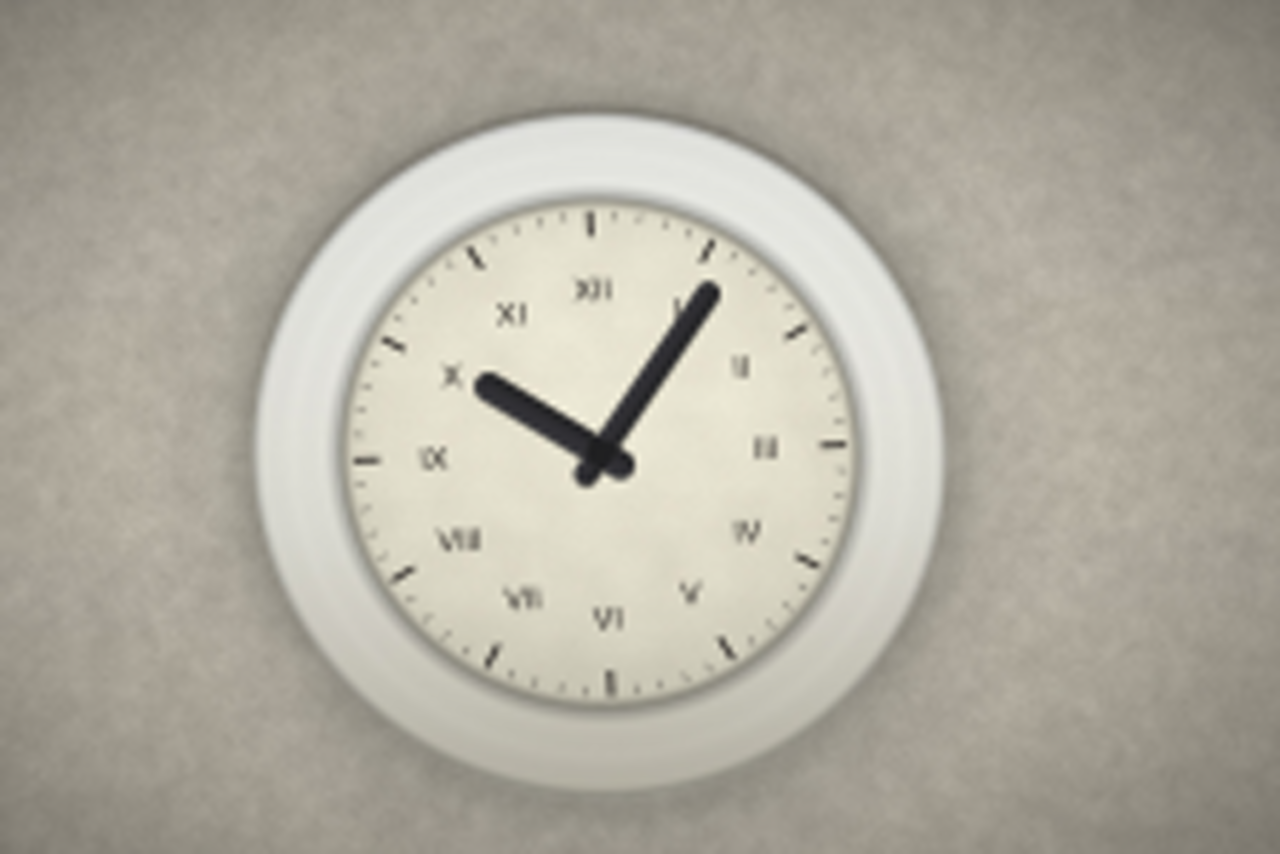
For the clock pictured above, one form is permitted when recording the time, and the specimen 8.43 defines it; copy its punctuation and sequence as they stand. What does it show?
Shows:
10.06
